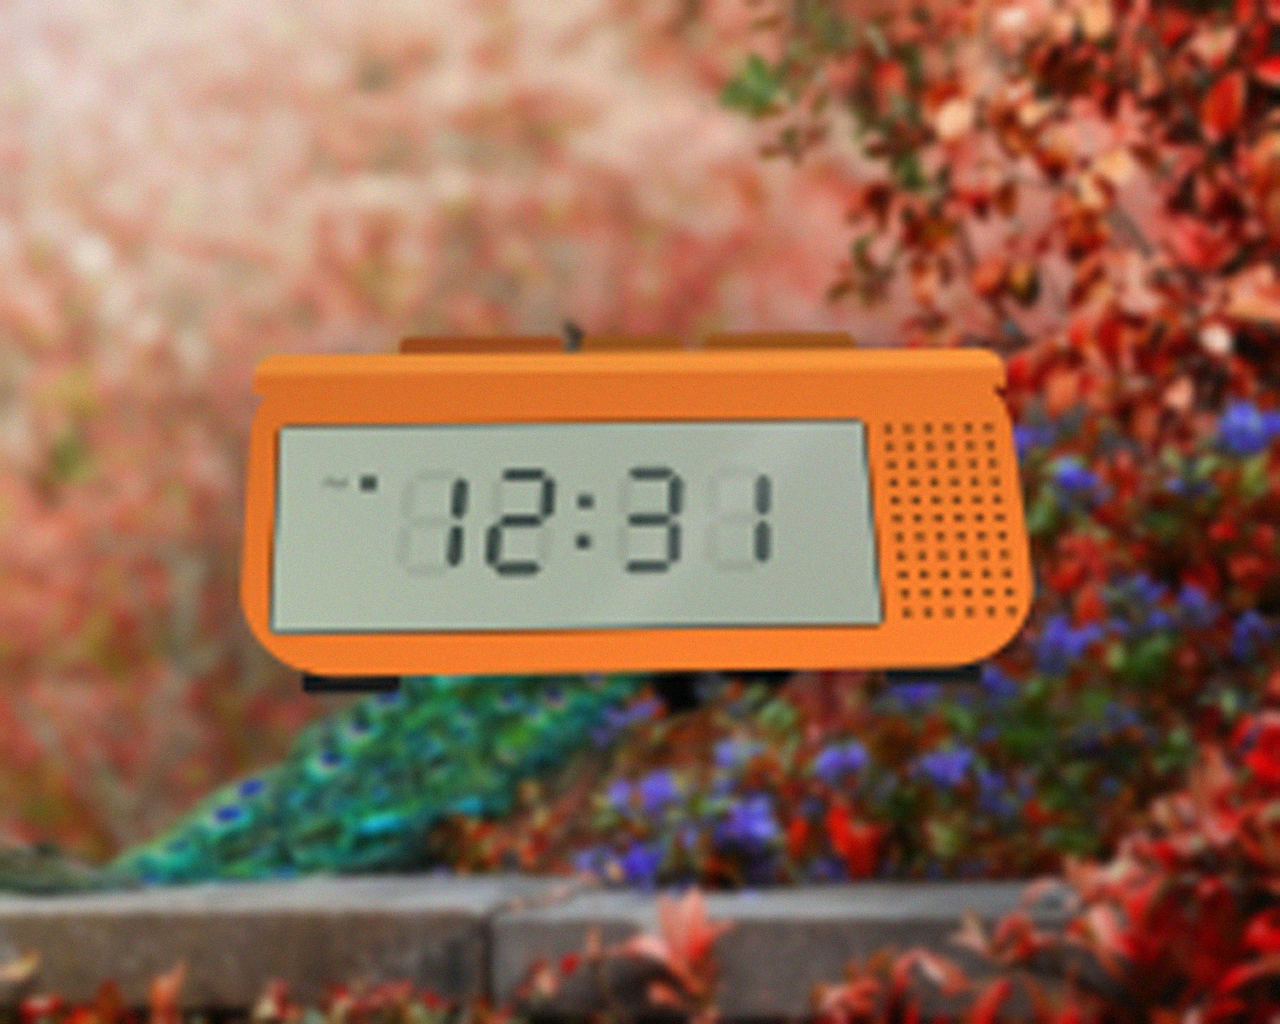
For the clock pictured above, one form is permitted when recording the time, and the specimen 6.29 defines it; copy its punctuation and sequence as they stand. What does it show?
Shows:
12.31
